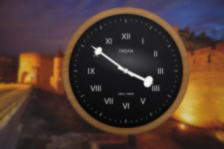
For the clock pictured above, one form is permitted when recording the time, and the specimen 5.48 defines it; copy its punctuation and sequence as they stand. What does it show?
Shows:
3.51
